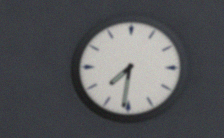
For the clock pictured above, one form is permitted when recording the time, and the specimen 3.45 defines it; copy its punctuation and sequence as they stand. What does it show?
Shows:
7.31
